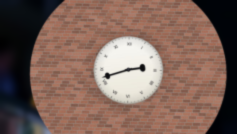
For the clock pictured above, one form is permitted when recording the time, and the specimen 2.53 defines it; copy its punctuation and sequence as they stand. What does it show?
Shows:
2.42
